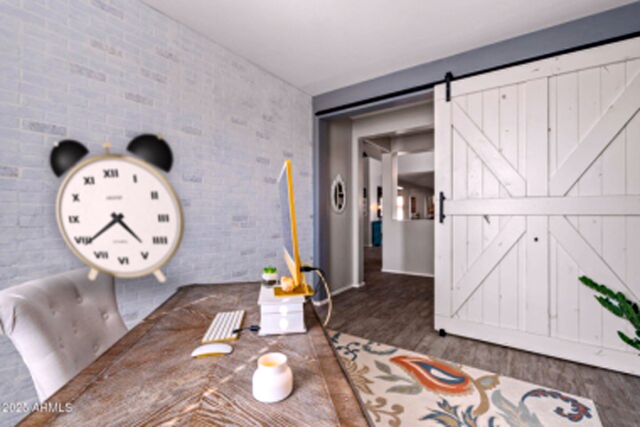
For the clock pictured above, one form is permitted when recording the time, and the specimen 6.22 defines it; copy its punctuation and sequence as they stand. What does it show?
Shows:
4.39
